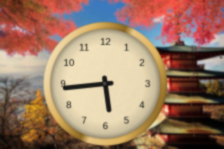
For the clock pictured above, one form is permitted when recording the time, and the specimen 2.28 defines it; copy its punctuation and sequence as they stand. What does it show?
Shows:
5.44
